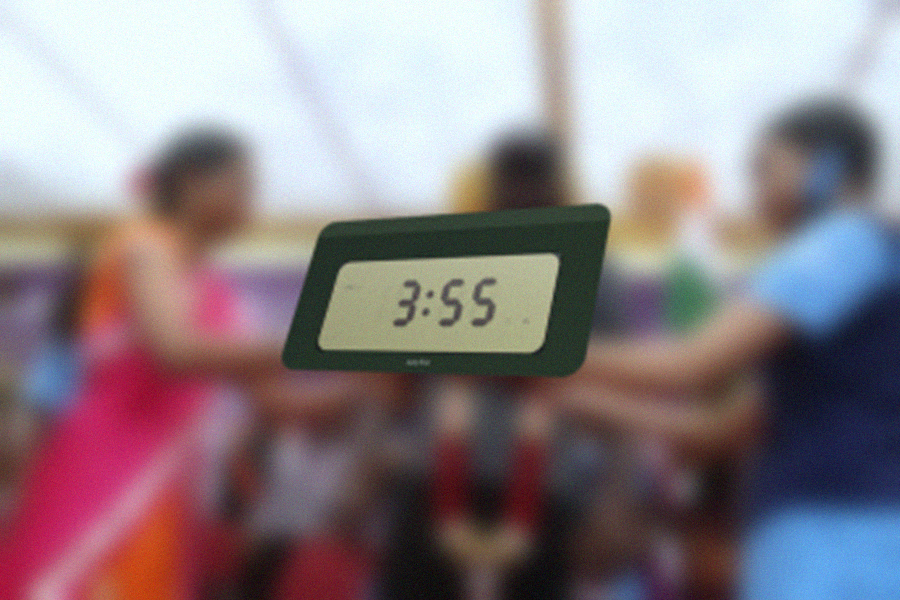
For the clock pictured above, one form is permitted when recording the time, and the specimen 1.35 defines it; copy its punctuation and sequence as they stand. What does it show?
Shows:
3.55
